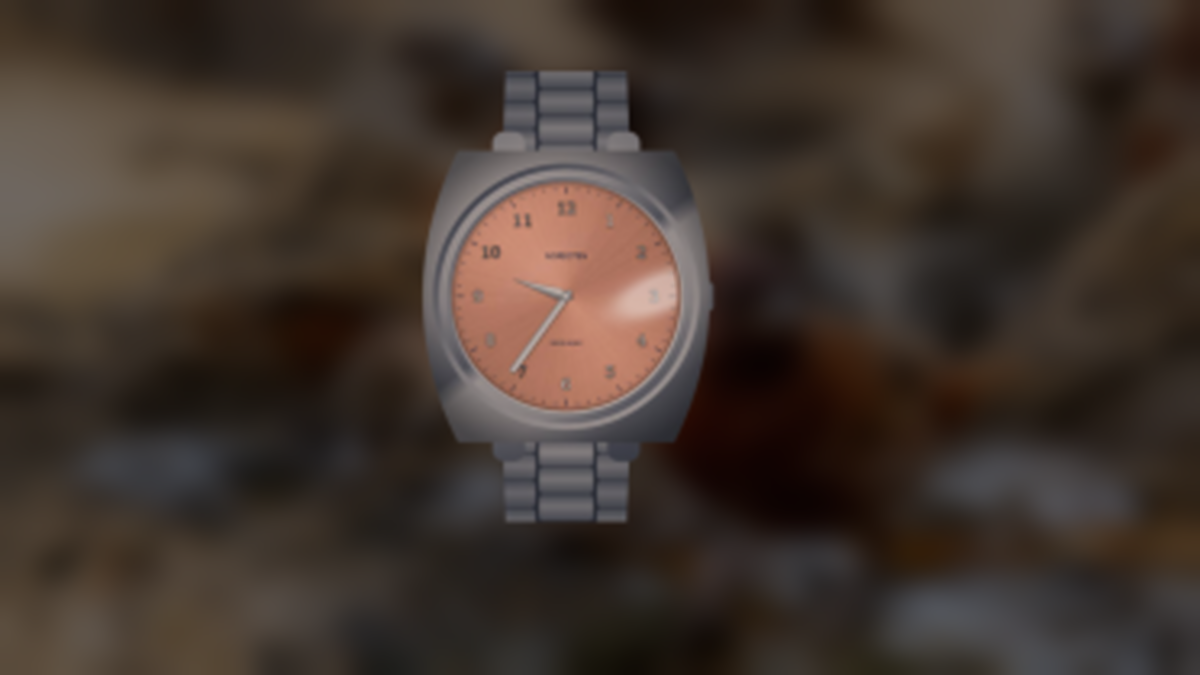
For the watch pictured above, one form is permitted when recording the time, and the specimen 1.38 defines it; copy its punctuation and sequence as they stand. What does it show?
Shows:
9.36
